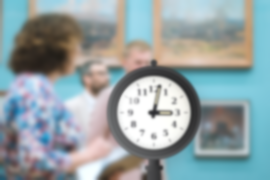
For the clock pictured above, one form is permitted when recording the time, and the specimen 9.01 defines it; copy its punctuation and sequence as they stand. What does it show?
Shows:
3.02
